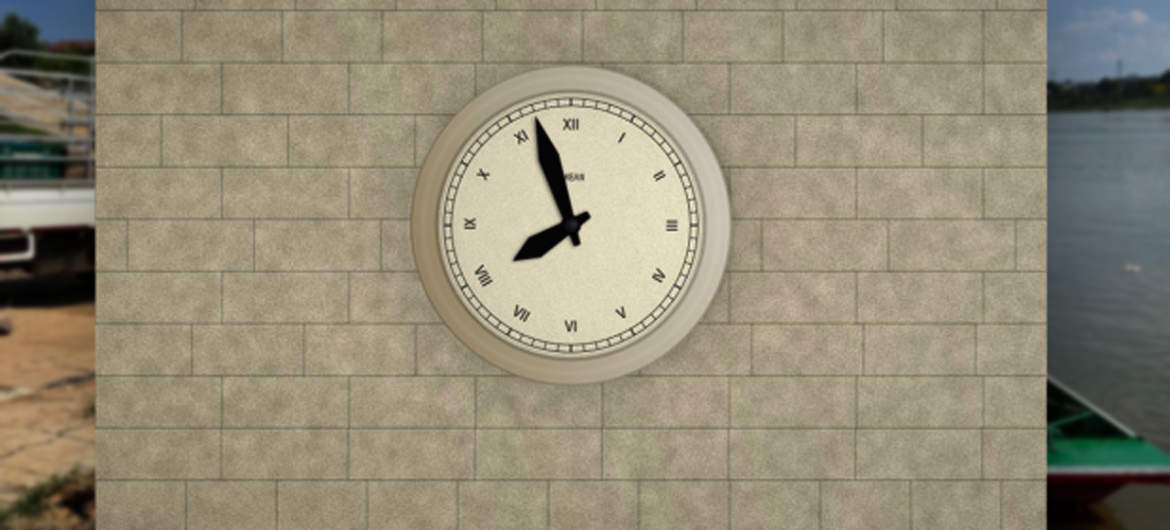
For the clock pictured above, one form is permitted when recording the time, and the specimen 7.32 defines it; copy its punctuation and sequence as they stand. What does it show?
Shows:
7.57
